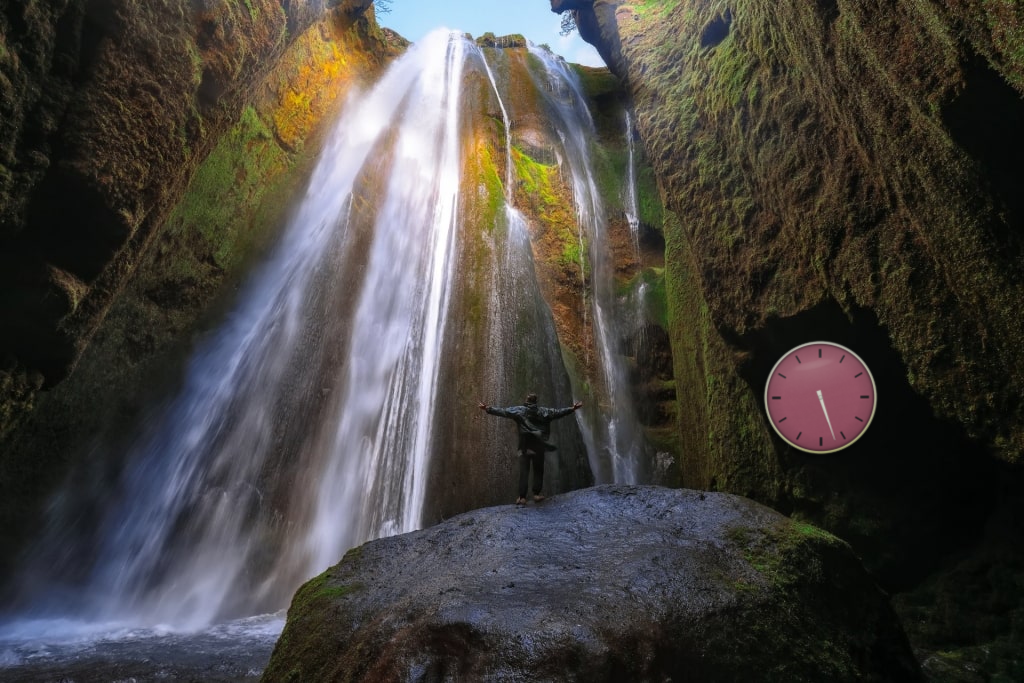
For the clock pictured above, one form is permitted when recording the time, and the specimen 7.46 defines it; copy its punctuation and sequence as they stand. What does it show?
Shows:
5.27
